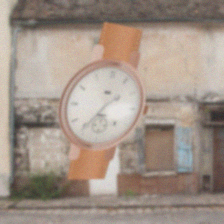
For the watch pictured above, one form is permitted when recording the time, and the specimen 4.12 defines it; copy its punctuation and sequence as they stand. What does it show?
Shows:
1.36
